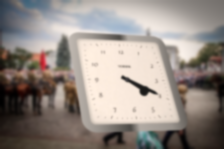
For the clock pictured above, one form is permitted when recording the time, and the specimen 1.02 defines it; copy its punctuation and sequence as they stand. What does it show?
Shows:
4.20
